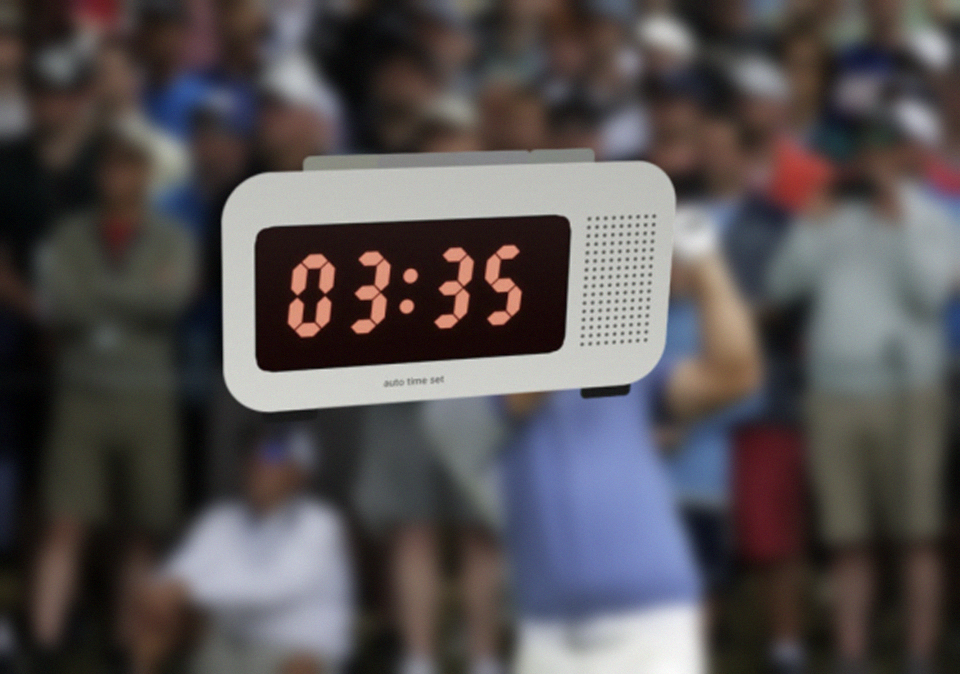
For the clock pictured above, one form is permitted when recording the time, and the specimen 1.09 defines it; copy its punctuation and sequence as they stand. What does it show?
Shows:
3.35
